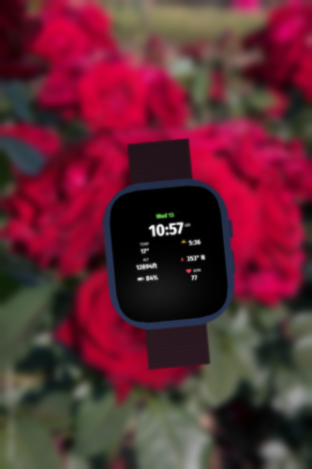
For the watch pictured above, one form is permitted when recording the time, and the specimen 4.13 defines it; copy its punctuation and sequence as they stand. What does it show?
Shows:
10.57
